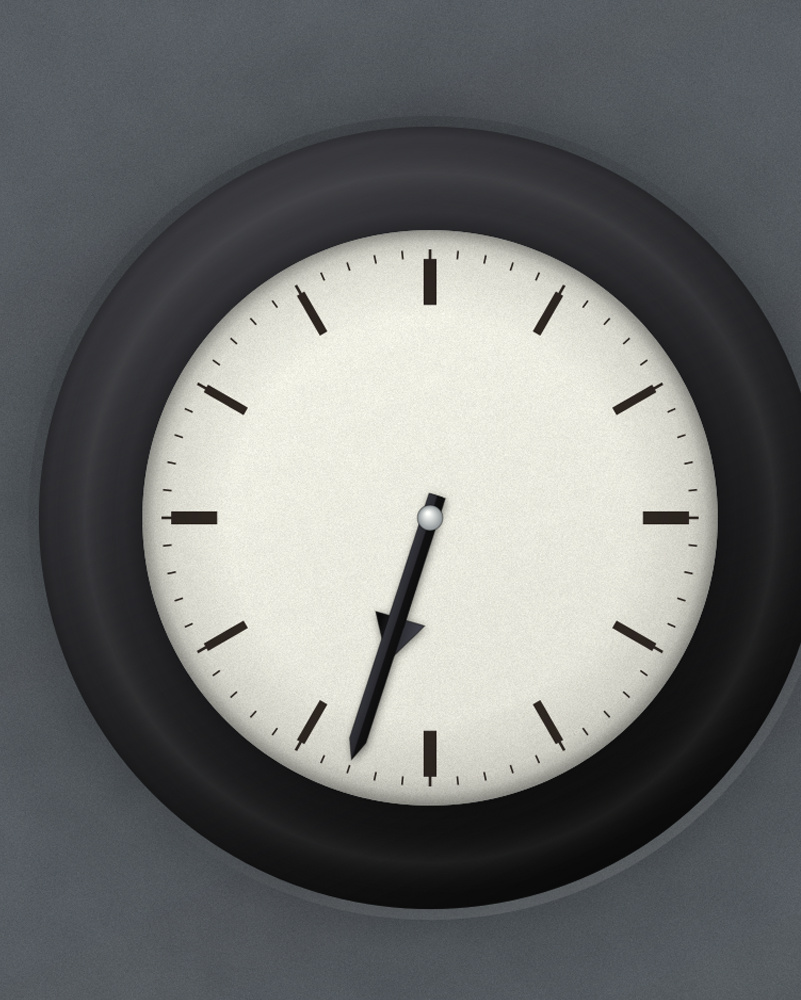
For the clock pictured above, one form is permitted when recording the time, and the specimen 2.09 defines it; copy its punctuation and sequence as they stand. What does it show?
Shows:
6.33
